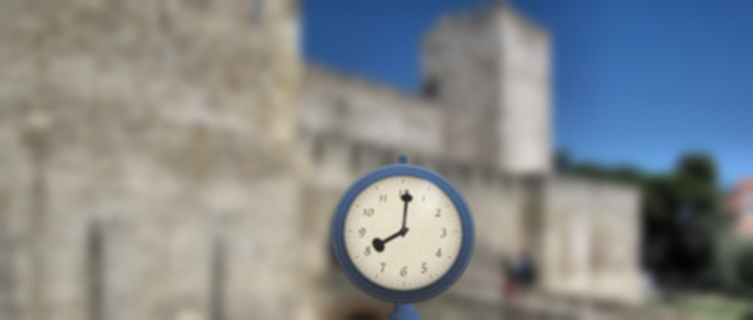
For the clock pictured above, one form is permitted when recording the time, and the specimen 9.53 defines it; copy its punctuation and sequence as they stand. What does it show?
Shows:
8.01
